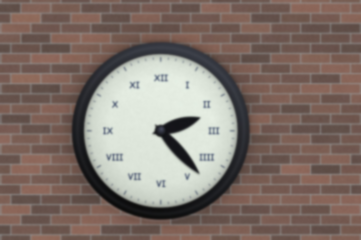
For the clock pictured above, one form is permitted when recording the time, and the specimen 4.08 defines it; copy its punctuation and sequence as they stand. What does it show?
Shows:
2.23
